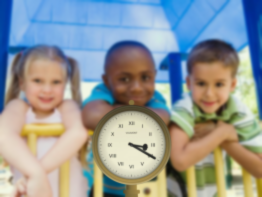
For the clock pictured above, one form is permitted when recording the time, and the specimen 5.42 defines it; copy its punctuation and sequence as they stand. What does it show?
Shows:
3.20
